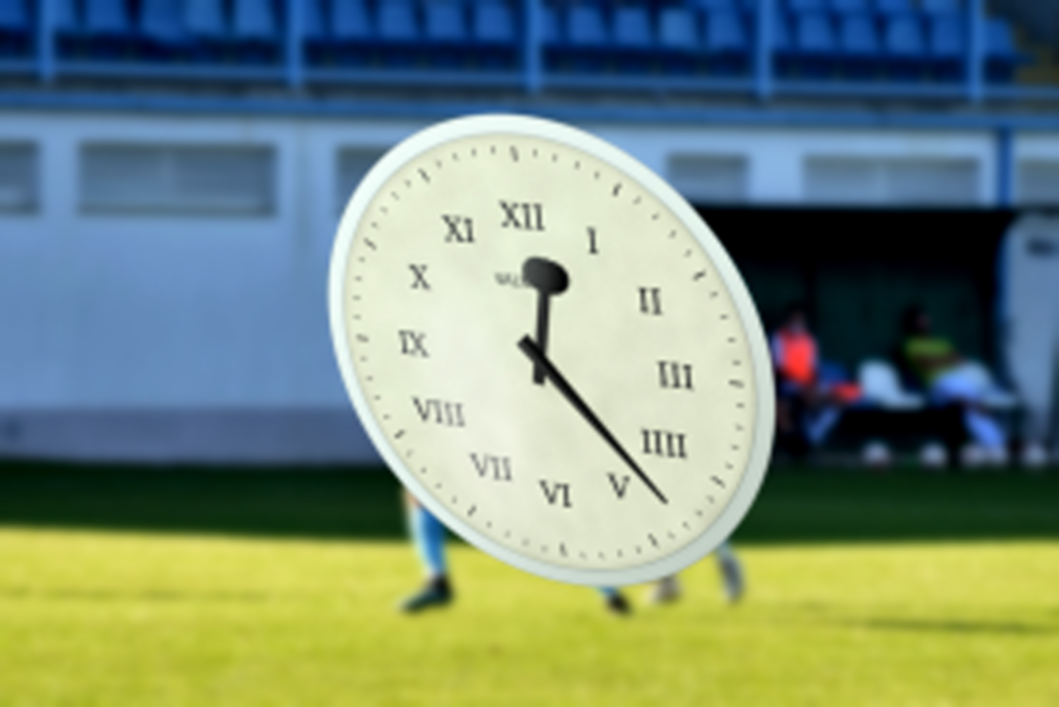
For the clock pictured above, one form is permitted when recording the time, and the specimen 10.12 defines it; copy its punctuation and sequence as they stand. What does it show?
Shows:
12.23
